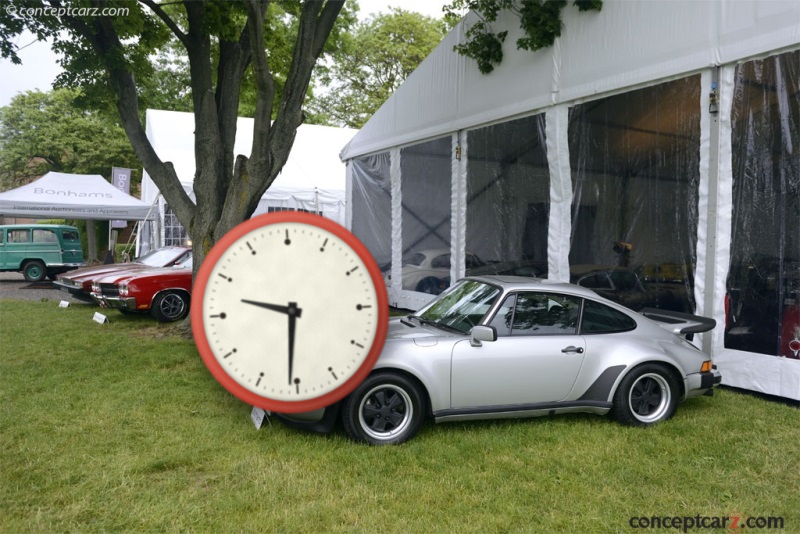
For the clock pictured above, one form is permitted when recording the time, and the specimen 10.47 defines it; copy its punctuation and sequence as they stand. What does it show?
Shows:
9.31
